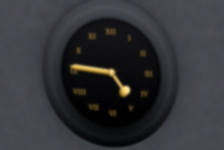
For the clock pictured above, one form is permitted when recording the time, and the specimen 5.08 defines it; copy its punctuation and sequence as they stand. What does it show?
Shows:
4.46
